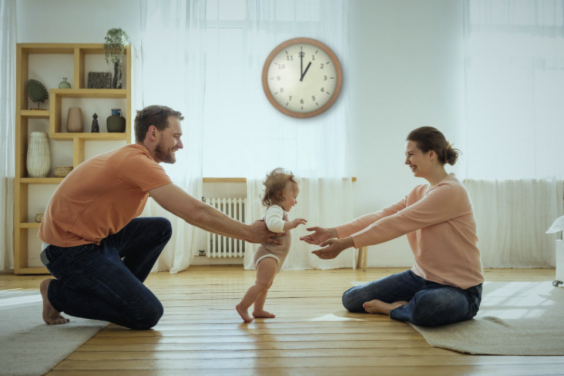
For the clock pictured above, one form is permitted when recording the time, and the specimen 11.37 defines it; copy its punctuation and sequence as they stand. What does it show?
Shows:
1.00
